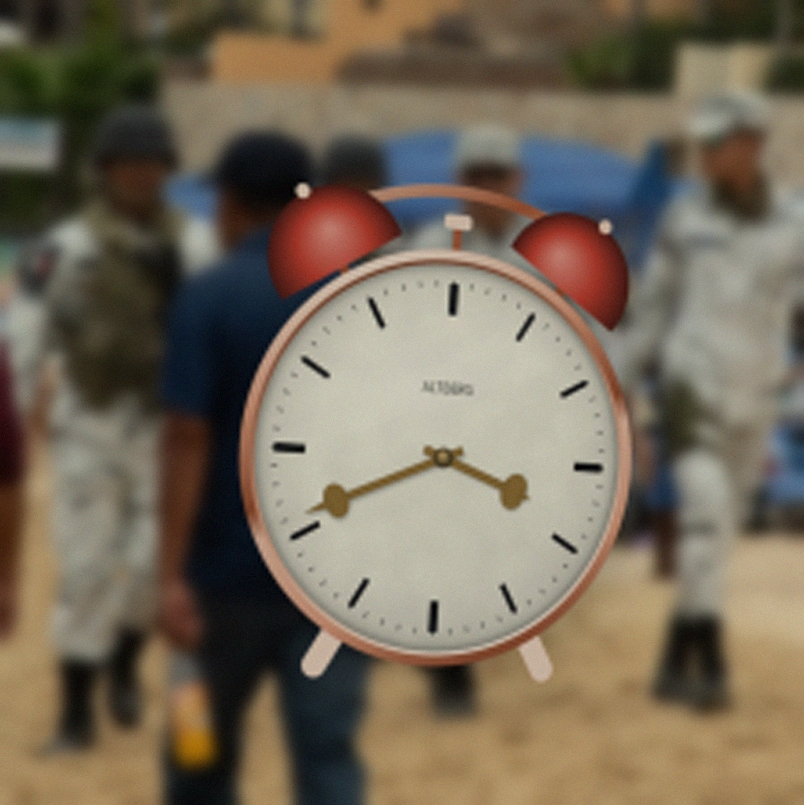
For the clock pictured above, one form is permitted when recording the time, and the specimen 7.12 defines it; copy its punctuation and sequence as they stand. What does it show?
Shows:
3.41
